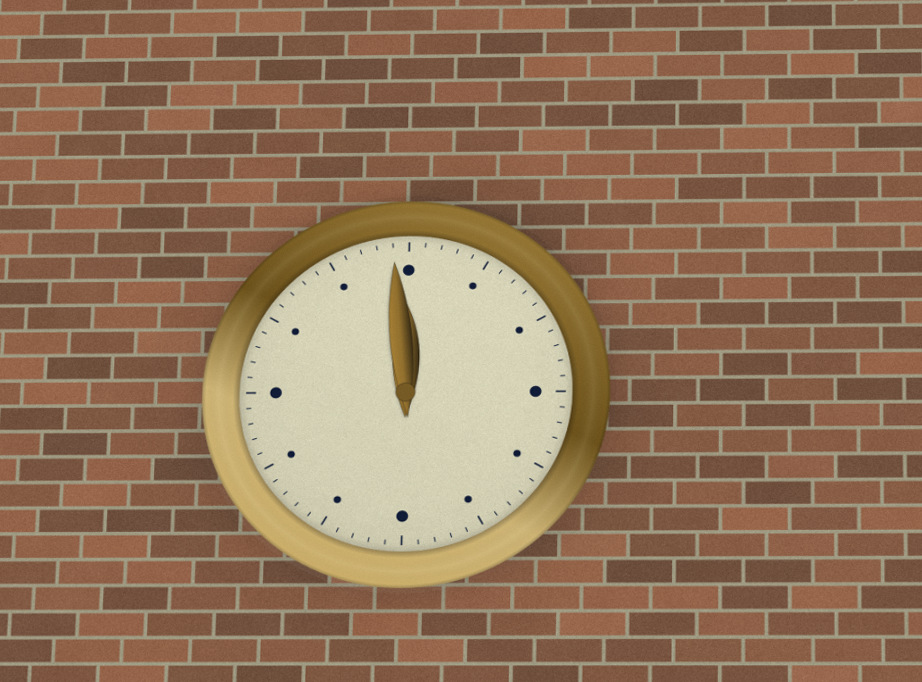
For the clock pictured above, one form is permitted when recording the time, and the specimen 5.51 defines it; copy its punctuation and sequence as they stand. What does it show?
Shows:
11.59
